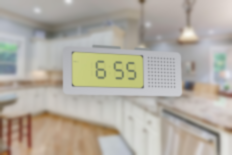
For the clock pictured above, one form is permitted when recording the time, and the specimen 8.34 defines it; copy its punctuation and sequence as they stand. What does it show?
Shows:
6.55
